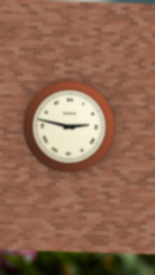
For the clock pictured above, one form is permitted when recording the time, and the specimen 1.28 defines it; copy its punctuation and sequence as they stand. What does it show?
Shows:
2.47
